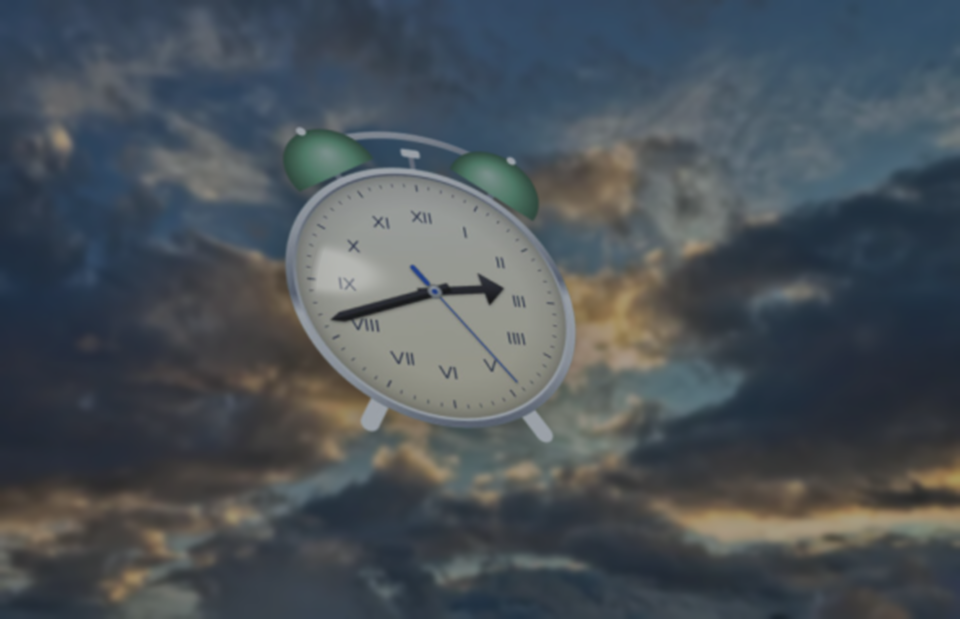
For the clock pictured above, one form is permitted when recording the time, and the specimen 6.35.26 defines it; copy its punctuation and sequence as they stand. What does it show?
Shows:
2.41.24
